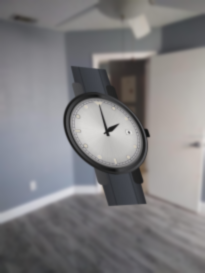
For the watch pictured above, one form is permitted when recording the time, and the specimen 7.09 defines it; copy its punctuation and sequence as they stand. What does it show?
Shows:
2.00
